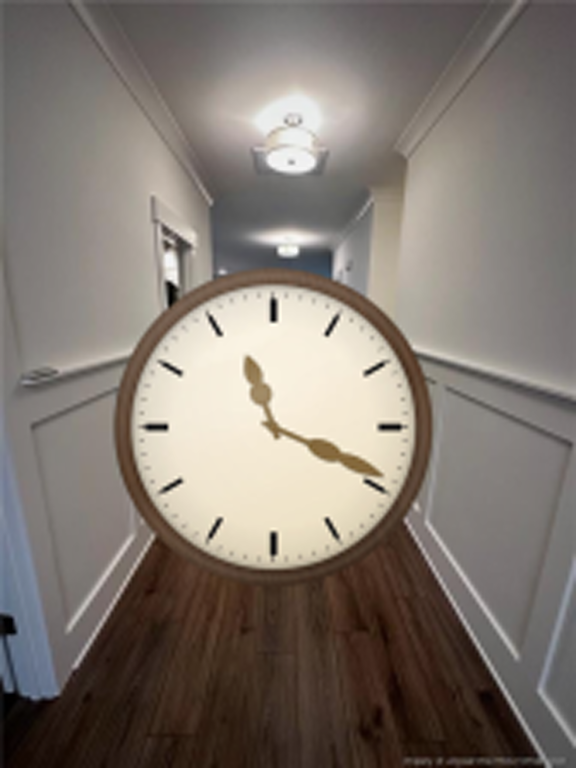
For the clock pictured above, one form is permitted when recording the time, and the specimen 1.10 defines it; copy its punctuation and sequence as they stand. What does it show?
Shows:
11.19
